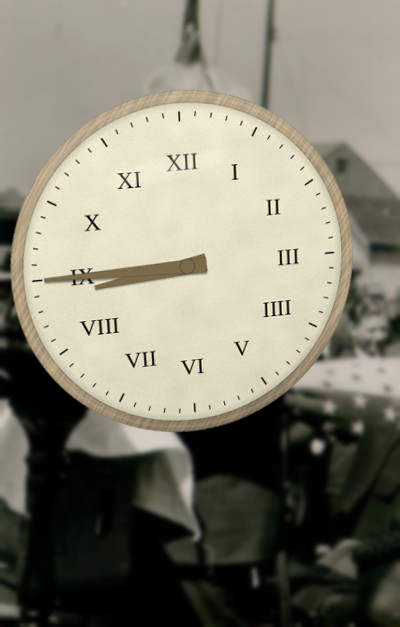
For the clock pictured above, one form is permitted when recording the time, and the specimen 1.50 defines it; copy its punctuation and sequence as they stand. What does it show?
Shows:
8.45
